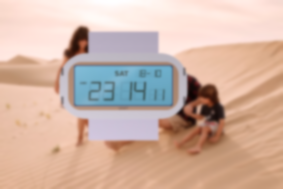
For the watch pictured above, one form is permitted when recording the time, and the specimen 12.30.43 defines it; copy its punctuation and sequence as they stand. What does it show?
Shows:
23.14.11
